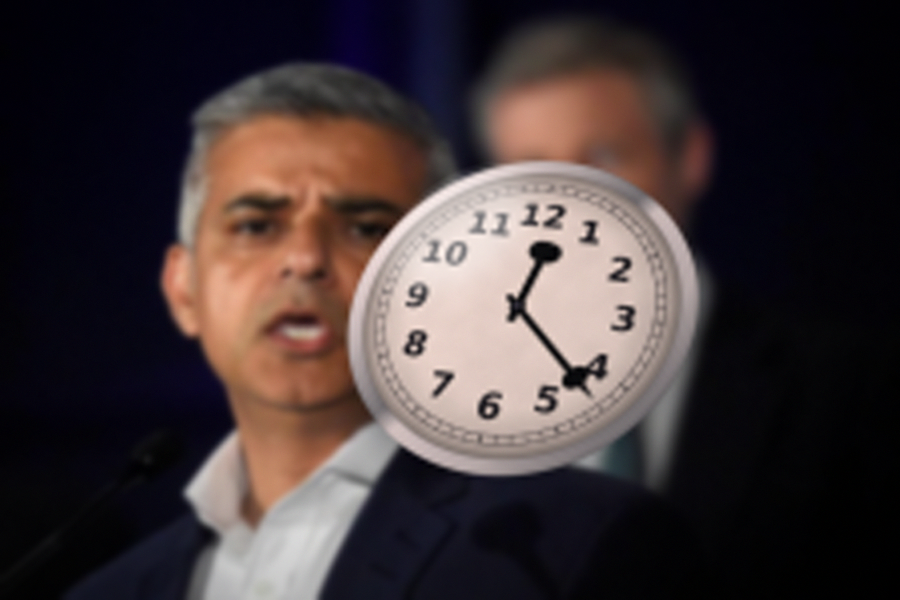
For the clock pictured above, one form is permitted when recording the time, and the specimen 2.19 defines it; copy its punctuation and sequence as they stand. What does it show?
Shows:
12.22
